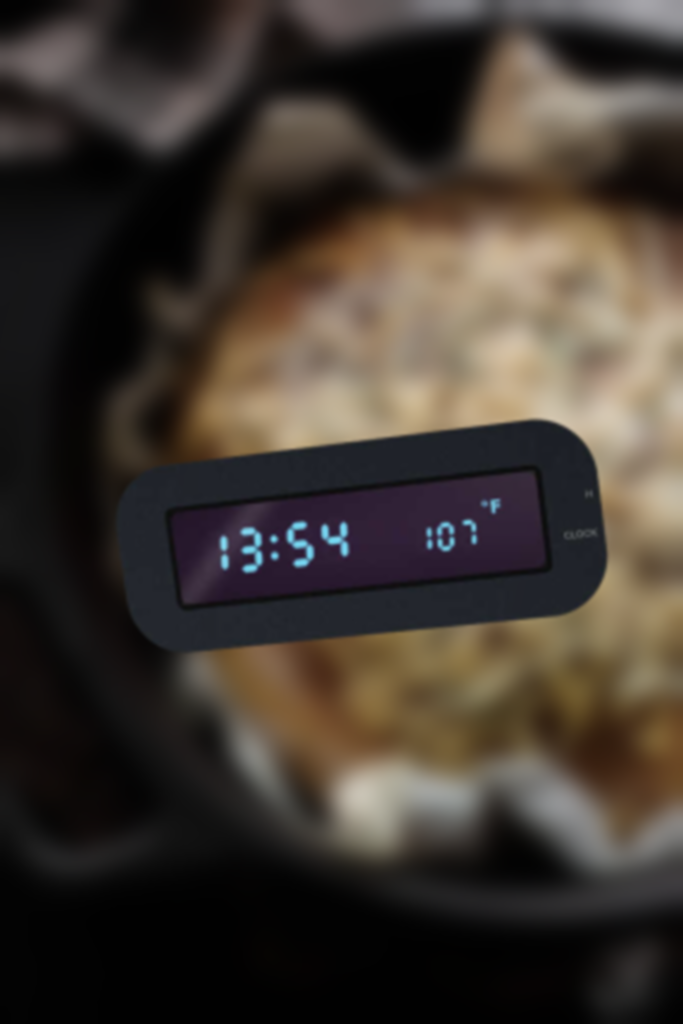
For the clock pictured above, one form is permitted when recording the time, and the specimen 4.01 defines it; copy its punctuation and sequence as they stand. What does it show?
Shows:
13.54
